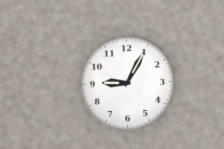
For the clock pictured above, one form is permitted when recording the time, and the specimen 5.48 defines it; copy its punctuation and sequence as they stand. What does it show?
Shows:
9.05
